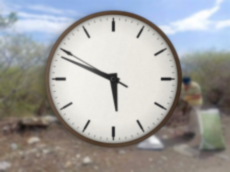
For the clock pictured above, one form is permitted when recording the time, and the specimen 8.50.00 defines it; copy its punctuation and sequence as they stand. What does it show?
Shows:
5.48.50
